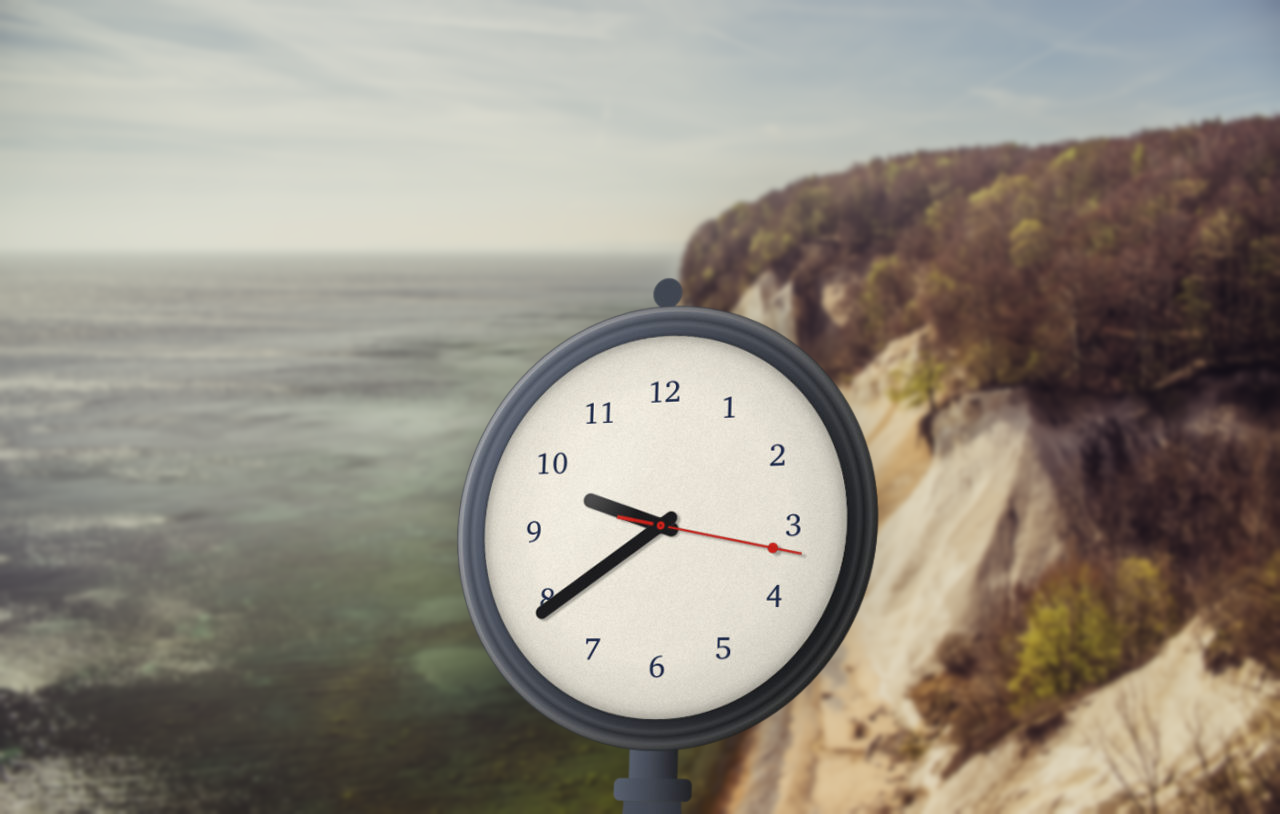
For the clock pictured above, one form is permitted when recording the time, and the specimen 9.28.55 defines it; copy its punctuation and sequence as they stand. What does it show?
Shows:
9.39.17
